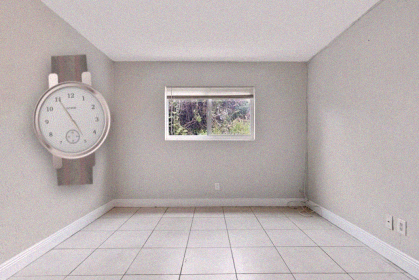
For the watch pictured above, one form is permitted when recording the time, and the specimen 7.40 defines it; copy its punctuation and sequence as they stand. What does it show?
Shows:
4.55
